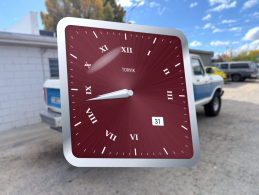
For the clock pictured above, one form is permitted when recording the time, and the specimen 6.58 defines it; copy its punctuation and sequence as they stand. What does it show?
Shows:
8.43
